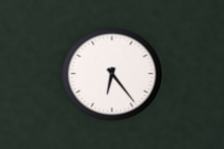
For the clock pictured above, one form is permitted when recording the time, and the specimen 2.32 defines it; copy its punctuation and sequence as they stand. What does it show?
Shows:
6.24
